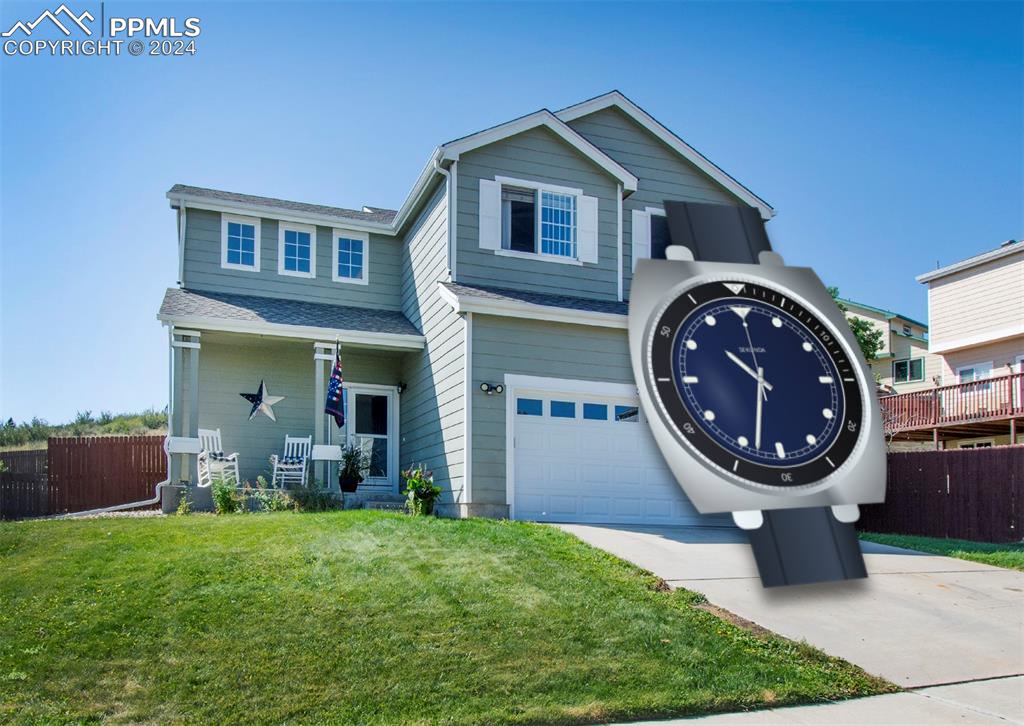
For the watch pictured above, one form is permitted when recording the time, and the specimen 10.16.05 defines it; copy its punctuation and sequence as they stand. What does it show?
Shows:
10.33.00
